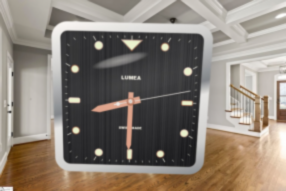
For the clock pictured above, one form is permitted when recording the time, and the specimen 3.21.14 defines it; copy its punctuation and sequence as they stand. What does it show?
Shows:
8.30.13
